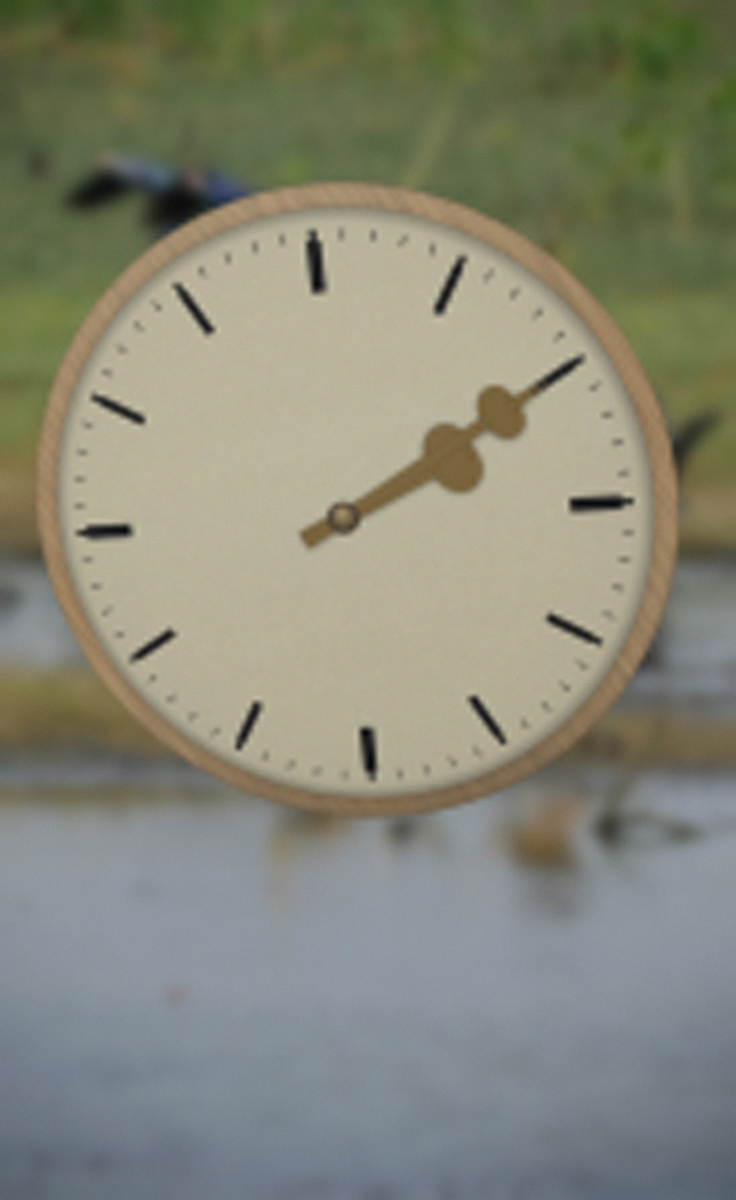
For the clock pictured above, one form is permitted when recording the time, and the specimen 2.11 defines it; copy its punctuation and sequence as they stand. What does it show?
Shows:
2.10
